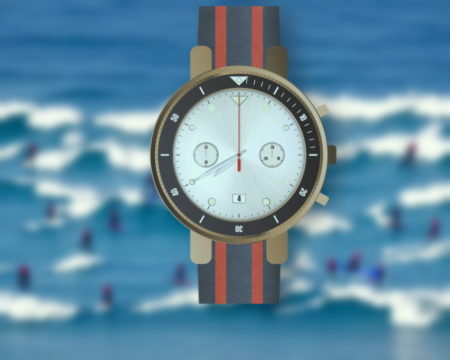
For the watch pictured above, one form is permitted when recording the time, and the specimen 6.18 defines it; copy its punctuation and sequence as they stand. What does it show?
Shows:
7.40
